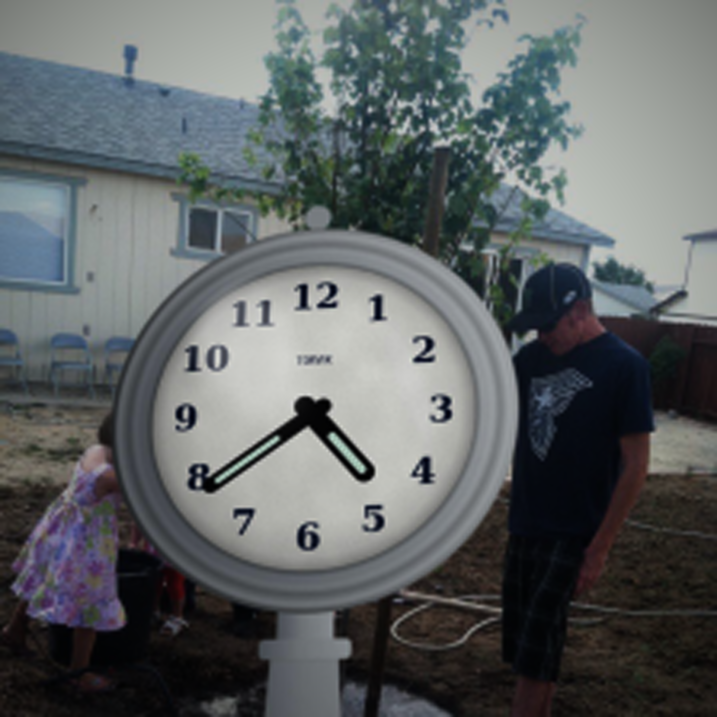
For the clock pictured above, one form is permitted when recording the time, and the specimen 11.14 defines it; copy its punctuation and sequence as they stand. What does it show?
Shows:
4.39
